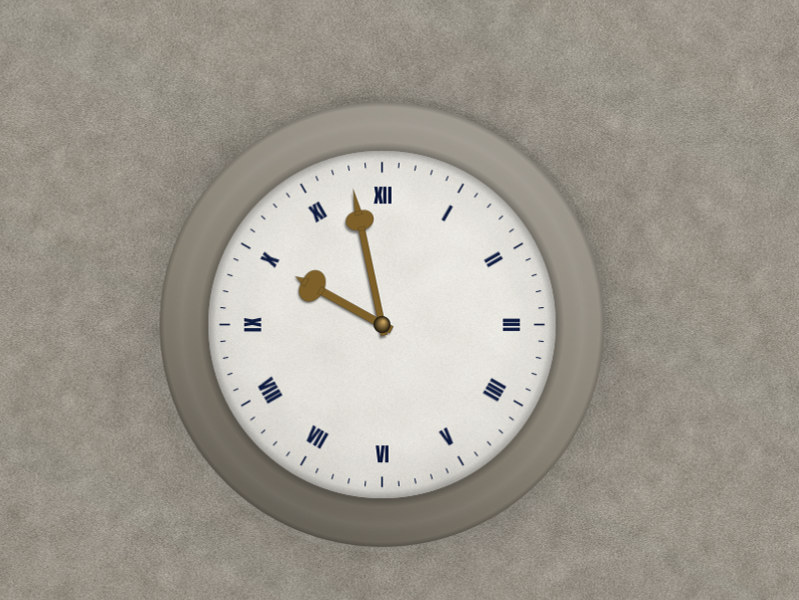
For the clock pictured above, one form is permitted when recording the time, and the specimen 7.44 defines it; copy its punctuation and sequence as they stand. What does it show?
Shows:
9.58
